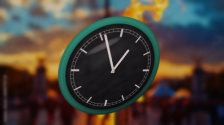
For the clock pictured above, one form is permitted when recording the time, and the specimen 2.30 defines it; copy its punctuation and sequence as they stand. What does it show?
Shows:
12.56
